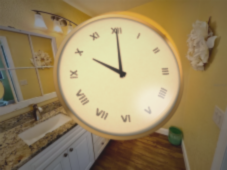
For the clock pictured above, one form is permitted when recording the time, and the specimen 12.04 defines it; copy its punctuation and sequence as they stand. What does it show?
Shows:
10.00
